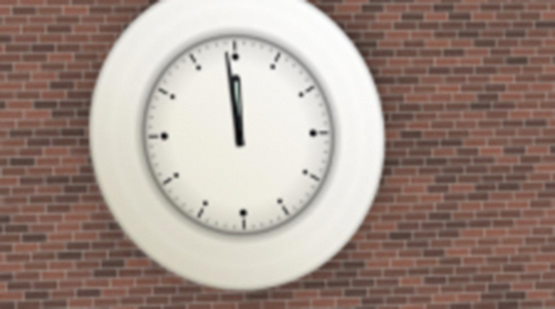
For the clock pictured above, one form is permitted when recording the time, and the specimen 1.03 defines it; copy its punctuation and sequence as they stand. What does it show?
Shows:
11.59
